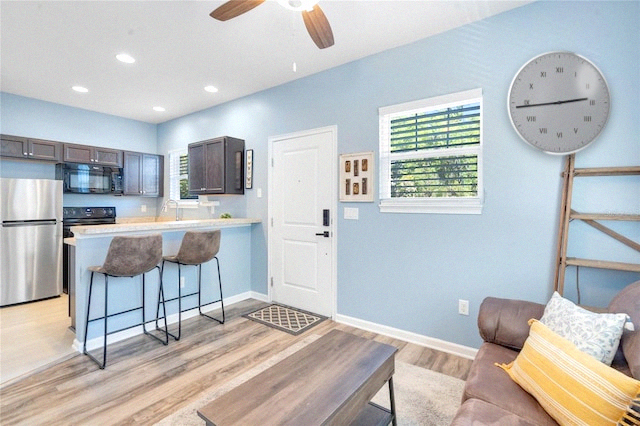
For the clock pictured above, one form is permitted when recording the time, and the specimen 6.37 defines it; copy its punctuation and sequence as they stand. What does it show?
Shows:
2.44
